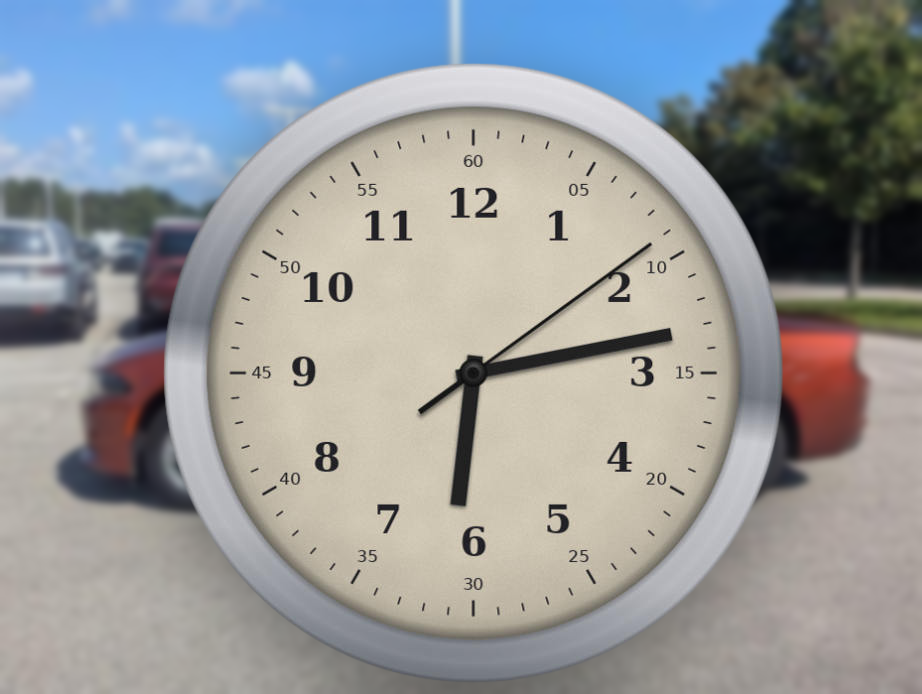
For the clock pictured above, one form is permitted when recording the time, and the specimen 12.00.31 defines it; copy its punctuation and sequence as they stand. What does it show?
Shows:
6.13.09
